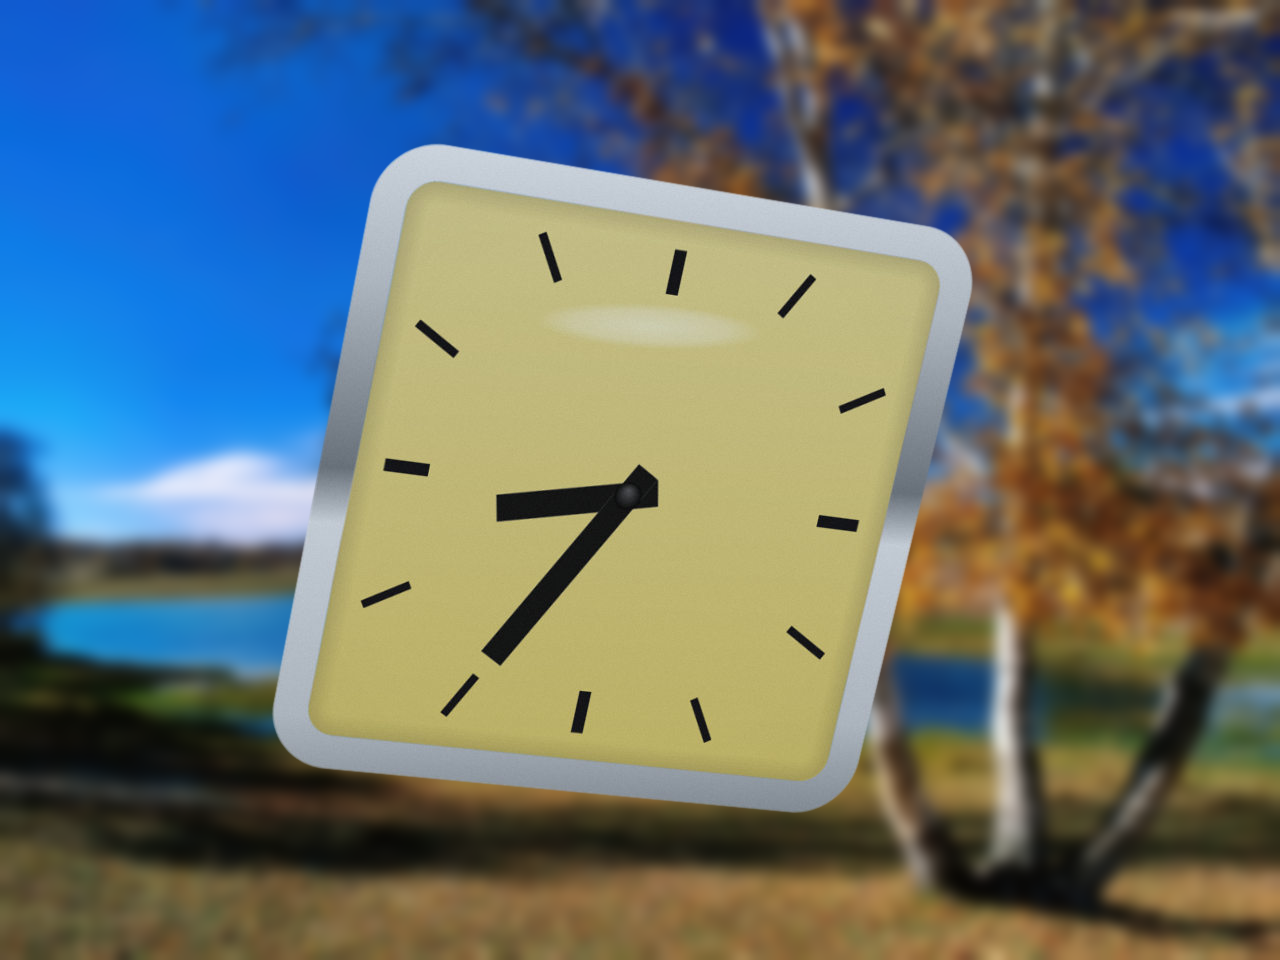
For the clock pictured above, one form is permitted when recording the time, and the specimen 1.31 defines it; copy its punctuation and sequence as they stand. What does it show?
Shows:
8.35
